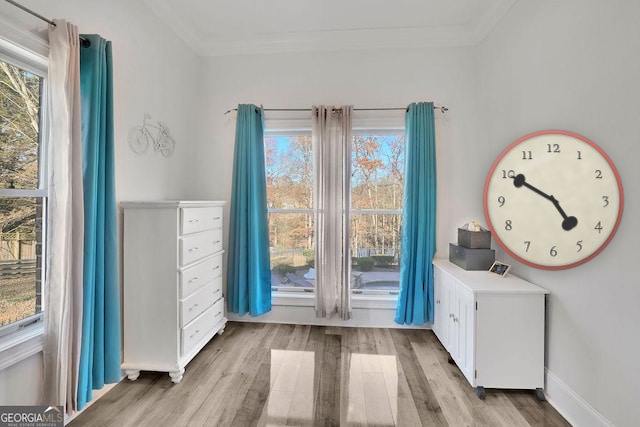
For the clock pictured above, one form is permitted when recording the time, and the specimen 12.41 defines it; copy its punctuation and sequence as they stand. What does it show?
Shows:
4.50
